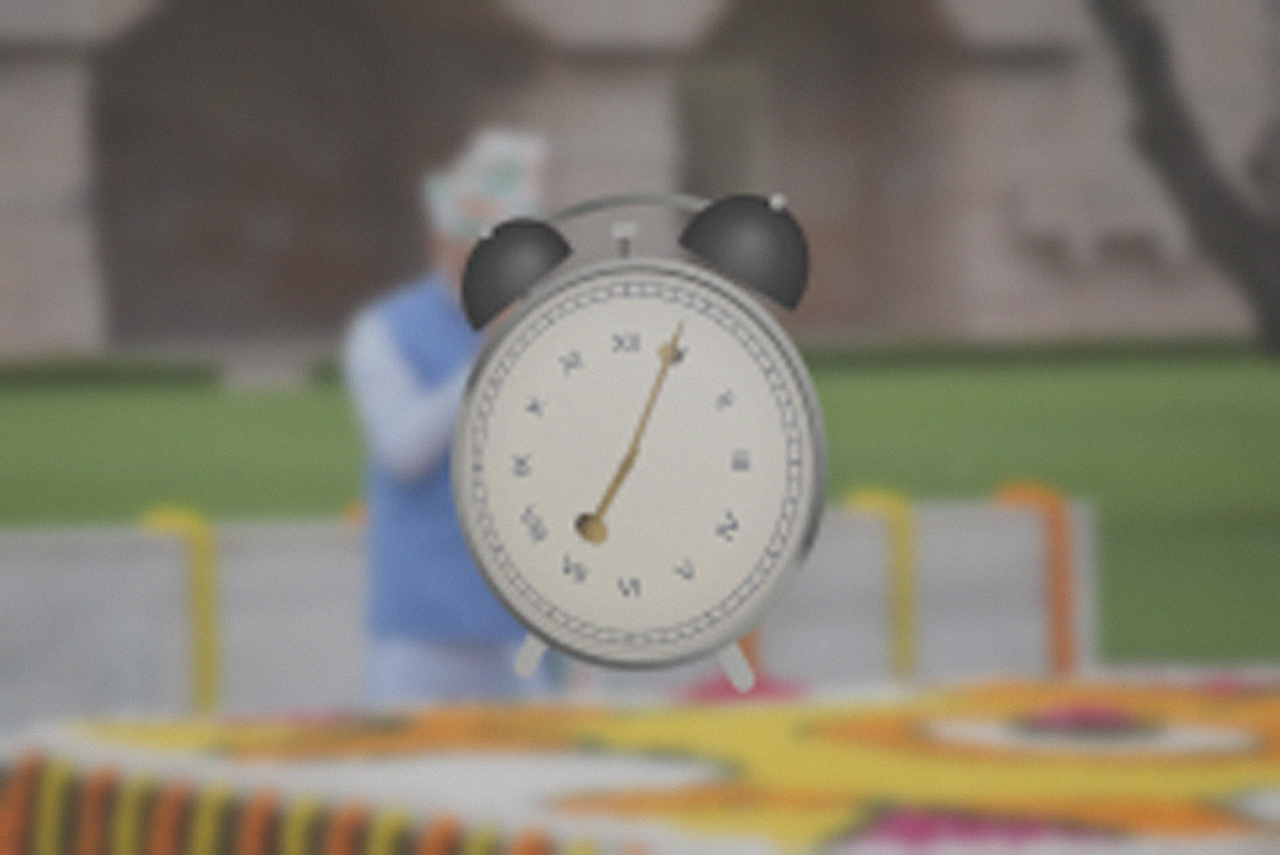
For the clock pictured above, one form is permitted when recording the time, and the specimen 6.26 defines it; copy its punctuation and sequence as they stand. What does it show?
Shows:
7.04
